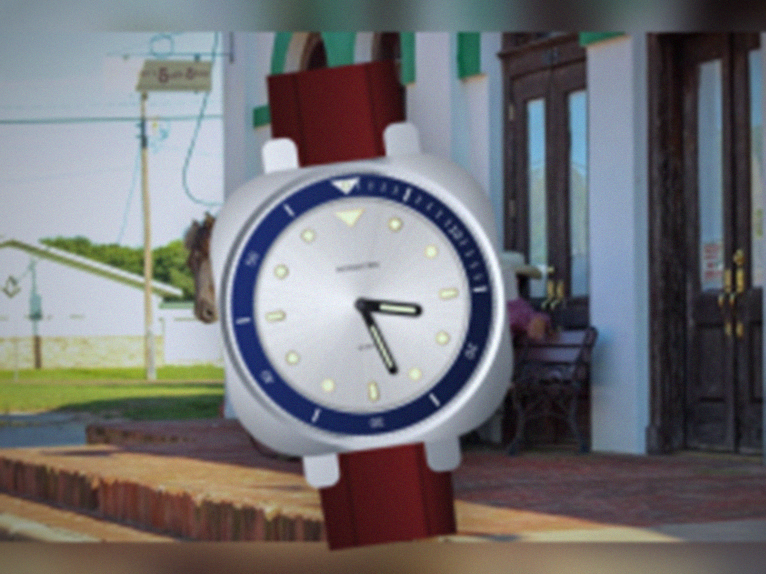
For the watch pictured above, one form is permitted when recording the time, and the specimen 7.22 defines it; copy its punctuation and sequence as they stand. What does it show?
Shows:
3.27
